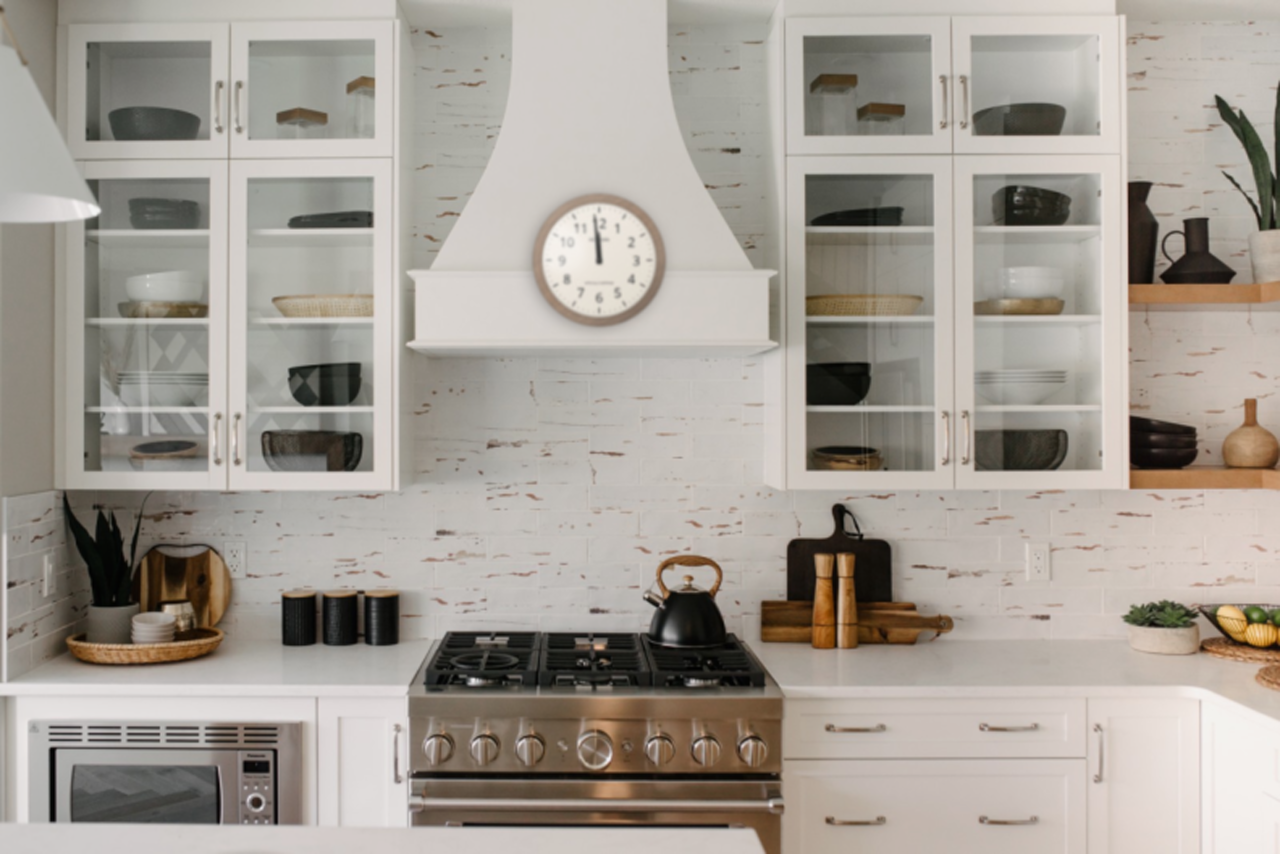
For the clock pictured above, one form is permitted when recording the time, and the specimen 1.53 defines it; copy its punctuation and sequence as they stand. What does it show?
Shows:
11.59
